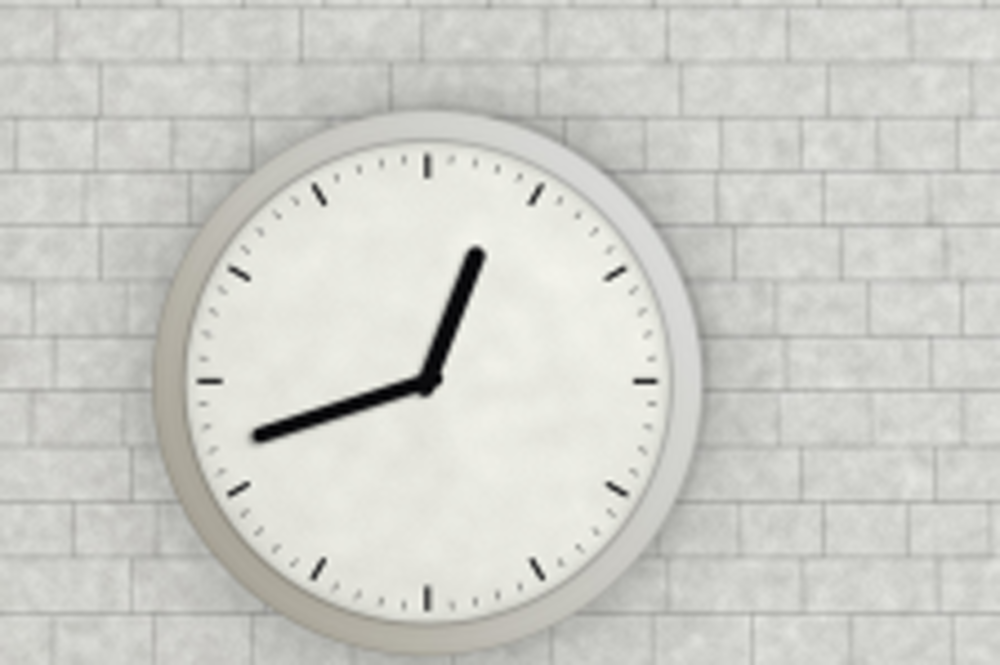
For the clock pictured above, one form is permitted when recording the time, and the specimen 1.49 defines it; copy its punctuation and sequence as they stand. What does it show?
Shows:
12.42
